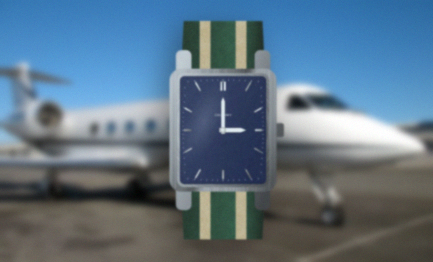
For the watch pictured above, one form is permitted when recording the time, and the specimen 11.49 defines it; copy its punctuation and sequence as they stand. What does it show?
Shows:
3.00
